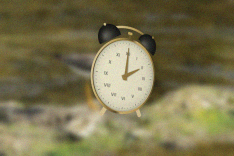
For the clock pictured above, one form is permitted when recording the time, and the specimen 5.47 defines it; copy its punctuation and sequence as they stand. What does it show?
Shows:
2.00
